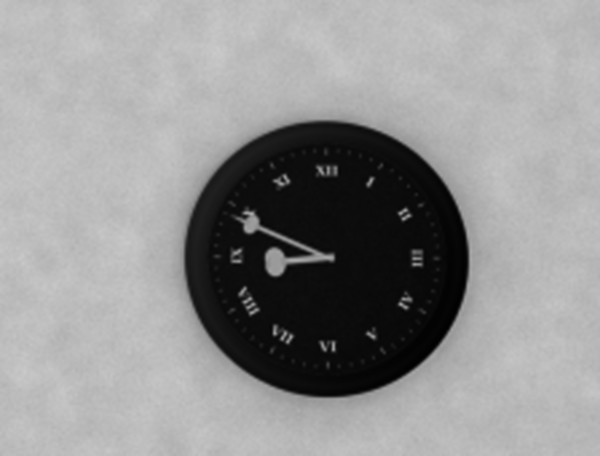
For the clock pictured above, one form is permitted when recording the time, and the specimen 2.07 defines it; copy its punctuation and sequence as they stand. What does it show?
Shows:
8.49
